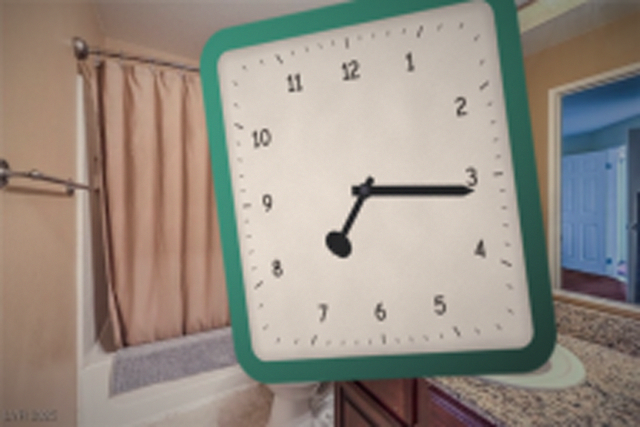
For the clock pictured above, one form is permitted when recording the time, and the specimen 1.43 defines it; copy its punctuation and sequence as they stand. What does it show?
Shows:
7.16
